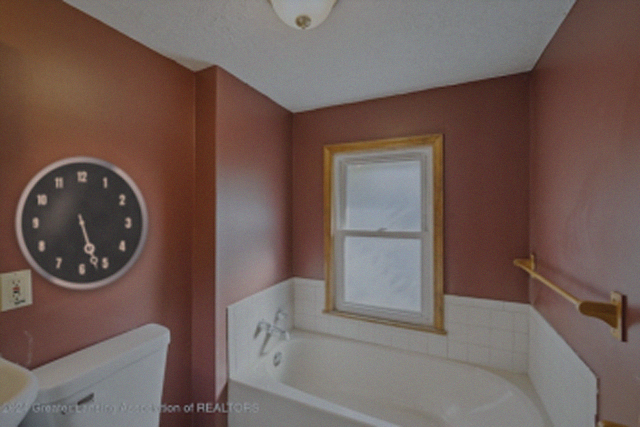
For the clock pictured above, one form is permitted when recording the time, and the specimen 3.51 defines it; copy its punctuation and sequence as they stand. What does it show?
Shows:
5.27
